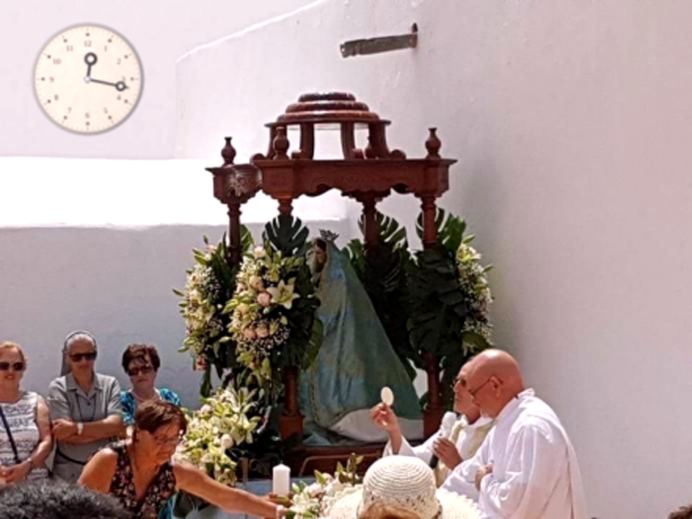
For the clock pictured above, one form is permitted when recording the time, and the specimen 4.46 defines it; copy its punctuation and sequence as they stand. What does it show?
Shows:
12.17
